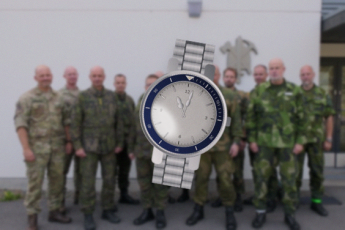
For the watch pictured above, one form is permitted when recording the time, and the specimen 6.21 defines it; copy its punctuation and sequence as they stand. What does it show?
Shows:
11.02
